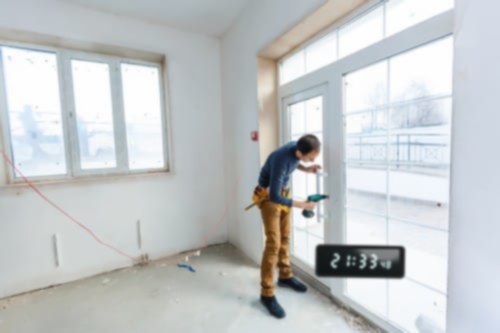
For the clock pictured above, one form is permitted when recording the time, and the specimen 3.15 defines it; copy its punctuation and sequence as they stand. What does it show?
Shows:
21.33
